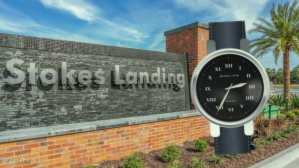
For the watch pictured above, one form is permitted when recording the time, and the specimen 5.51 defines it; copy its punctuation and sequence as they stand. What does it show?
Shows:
2.35
